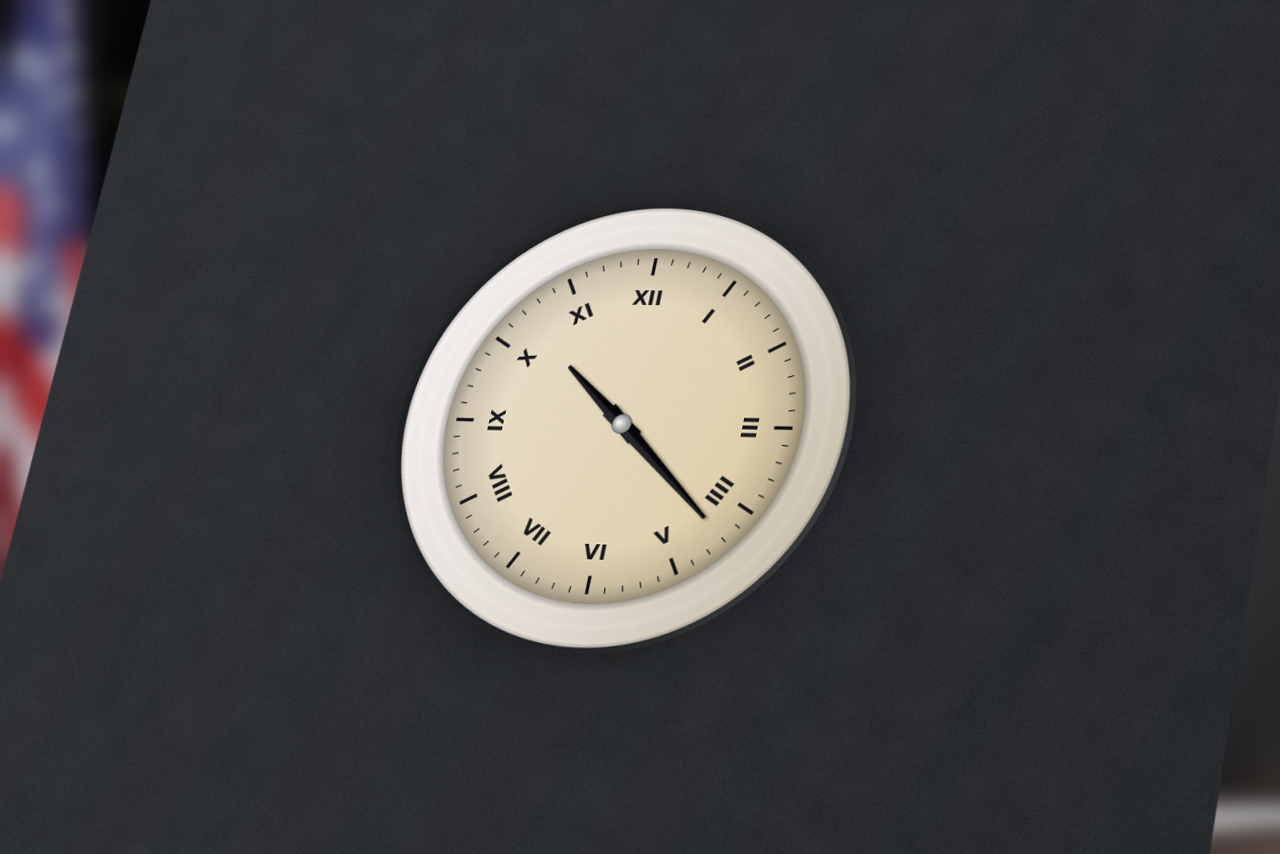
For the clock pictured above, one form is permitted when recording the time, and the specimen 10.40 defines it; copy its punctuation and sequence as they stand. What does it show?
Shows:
10.22
